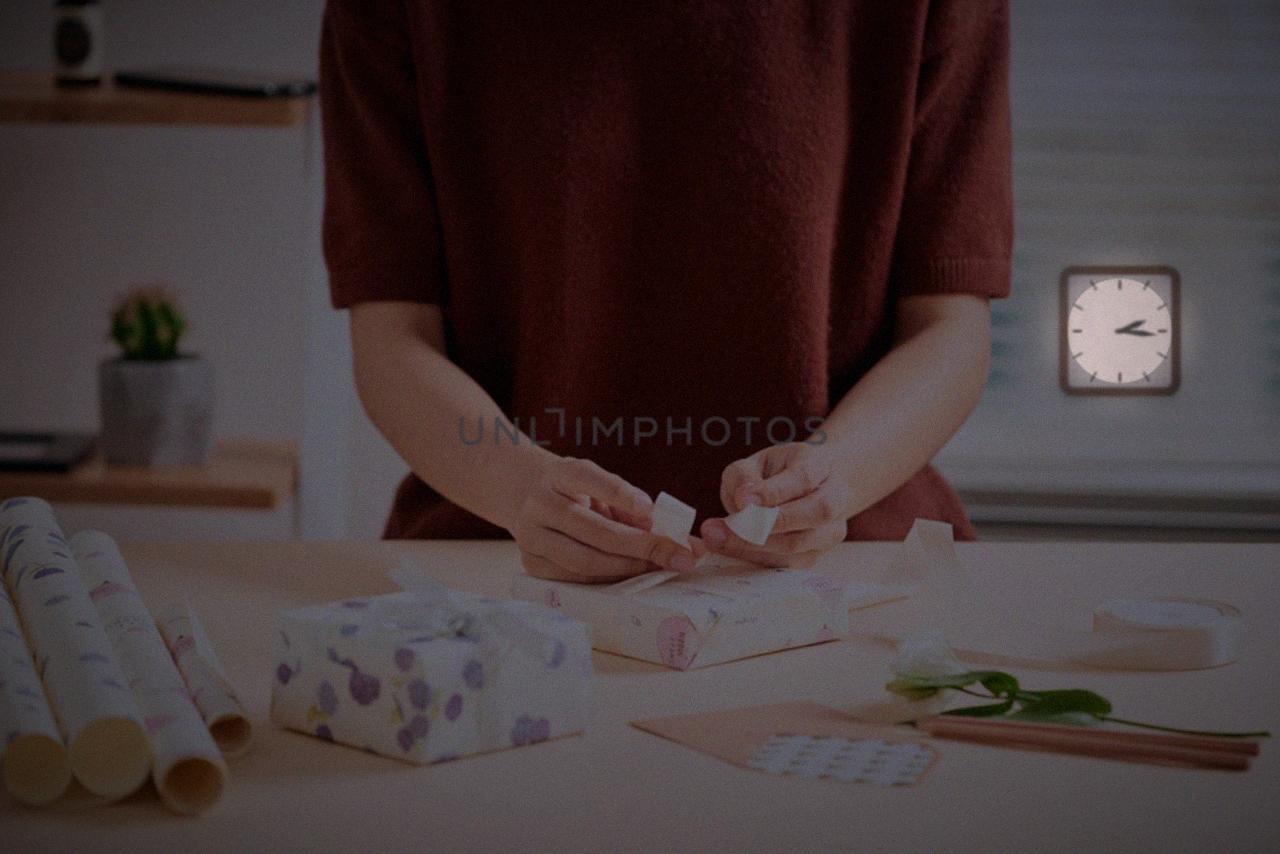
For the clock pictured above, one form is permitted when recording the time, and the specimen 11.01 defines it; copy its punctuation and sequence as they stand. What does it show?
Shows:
2.16
